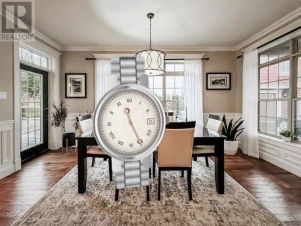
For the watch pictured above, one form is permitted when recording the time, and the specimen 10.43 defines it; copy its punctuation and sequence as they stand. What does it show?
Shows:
11.26
